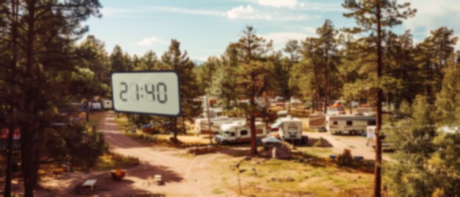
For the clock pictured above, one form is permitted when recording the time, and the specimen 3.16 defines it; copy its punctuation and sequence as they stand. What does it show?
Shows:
21.40
